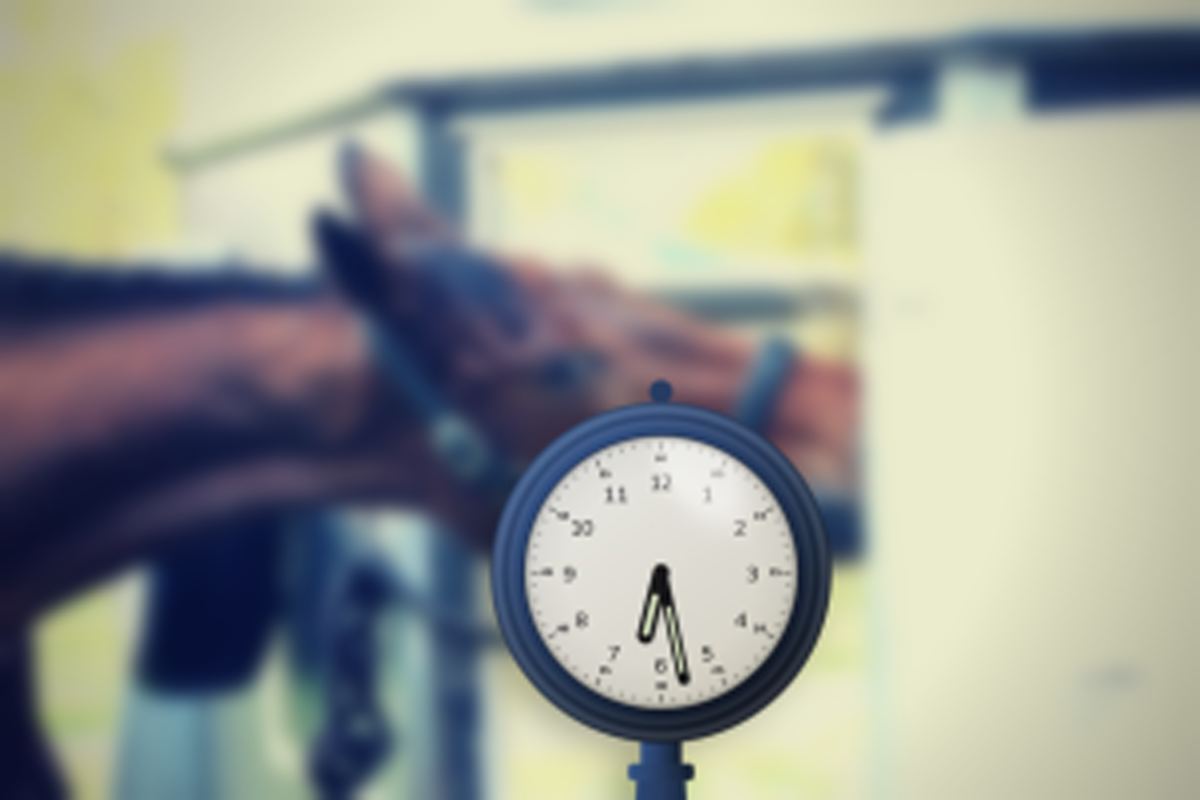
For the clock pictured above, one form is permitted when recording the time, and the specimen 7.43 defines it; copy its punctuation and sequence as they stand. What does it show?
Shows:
6.28
